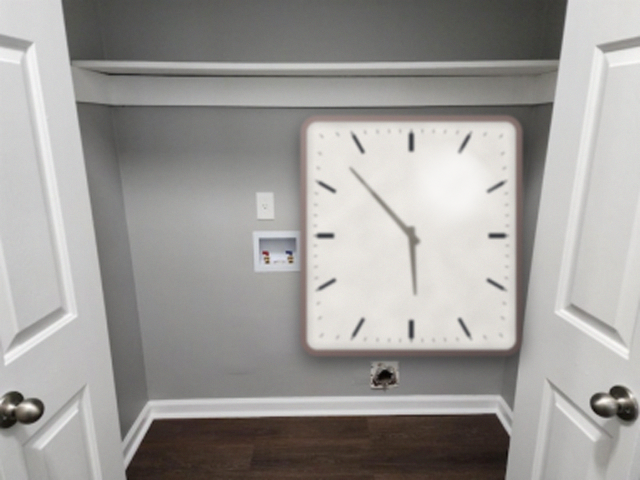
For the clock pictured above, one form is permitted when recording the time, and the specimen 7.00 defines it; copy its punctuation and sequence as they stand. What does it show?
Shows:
5.53
